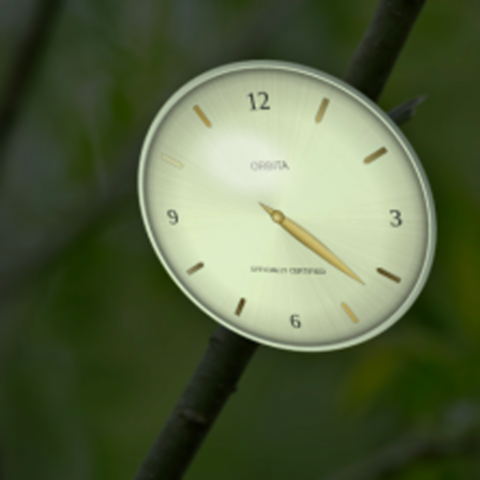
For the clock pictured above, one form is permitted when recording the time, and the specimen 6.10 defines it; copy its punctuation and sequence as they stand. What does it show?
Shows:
4.22
